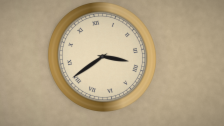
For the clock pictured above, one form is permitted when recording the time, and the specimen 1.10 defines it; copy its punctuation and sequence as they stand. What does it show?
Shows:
3.41
